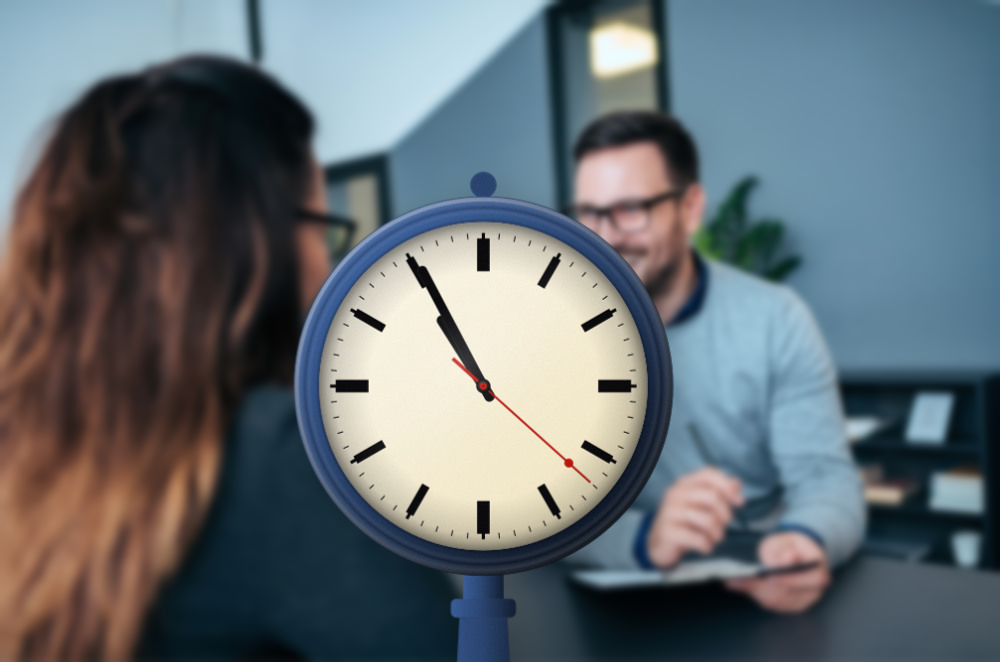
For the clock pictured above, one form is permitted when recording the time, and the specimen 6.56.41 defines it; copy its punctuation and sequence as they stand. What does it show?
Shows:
10.55.22
